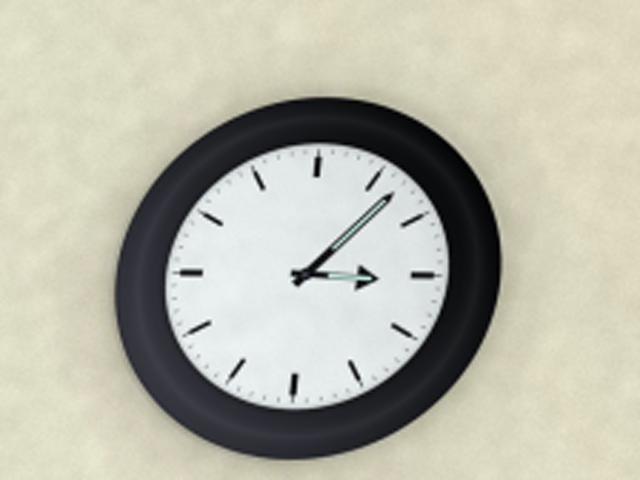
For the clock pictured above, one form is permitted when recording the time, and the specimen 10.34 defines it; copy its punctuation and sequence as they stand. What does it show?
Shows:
3.07
